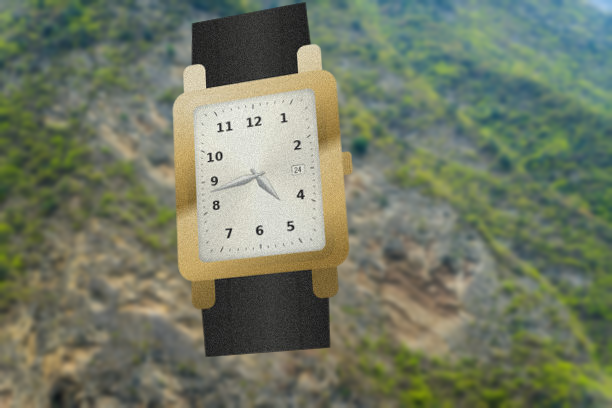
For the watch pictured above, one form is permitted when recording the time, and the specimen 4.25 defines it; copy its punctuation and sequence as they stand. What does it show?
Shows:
4.43
